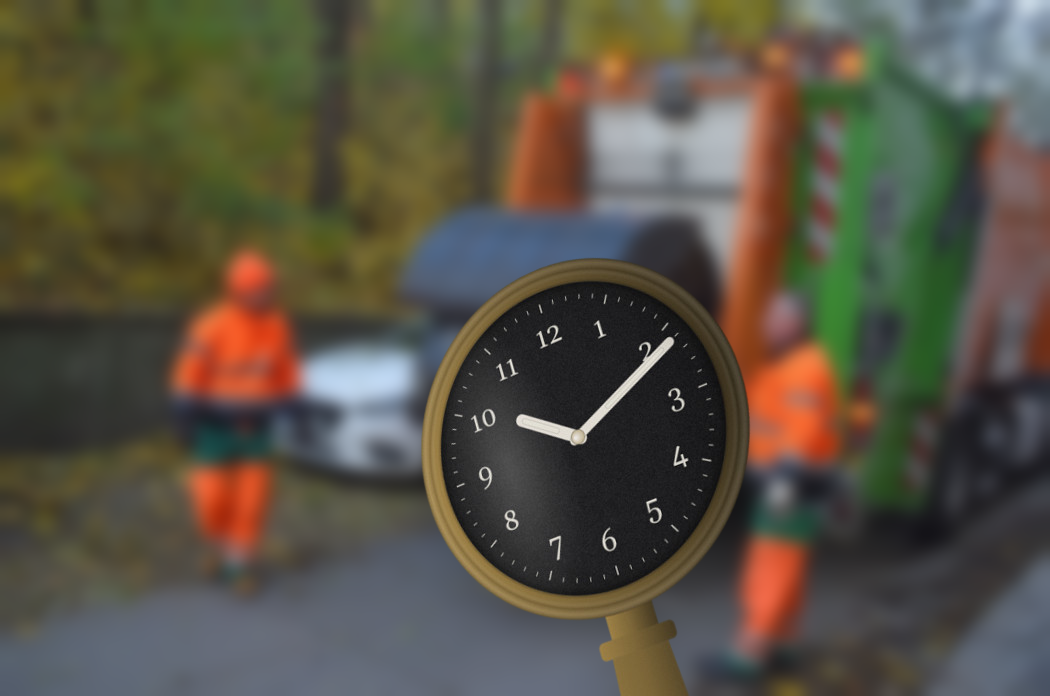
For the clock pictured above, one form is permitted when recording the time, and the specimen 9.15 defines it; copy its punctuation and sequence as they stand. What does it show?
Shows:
10.11
